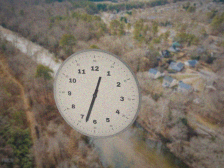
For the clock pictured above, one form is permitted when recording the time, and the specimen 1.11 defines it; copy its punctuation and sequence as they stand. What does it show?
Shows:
12.33
